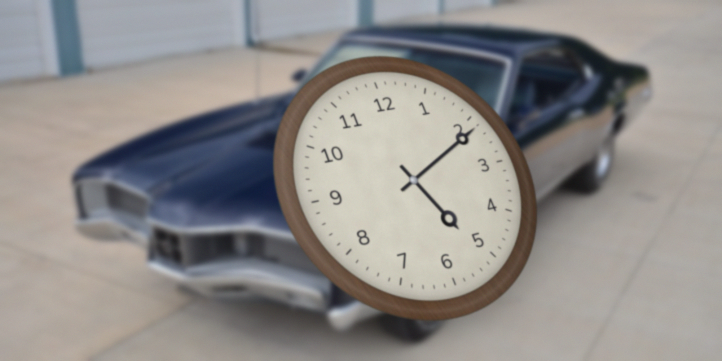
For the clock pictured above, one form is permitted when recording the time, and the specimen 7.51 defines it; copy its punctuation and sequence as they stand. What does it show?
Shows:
5.11
